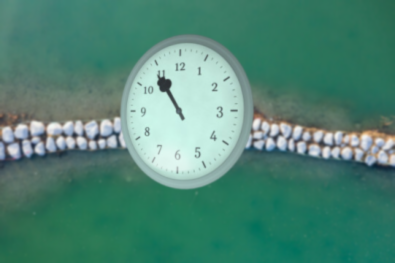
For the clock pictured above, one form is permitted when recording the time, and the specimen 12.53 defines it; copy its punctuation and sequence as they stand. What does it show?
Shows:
10.54
